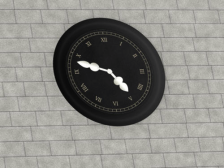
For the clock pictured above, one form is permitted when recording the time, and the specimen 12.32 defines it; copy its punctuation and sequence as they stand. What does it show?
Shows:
4.48
